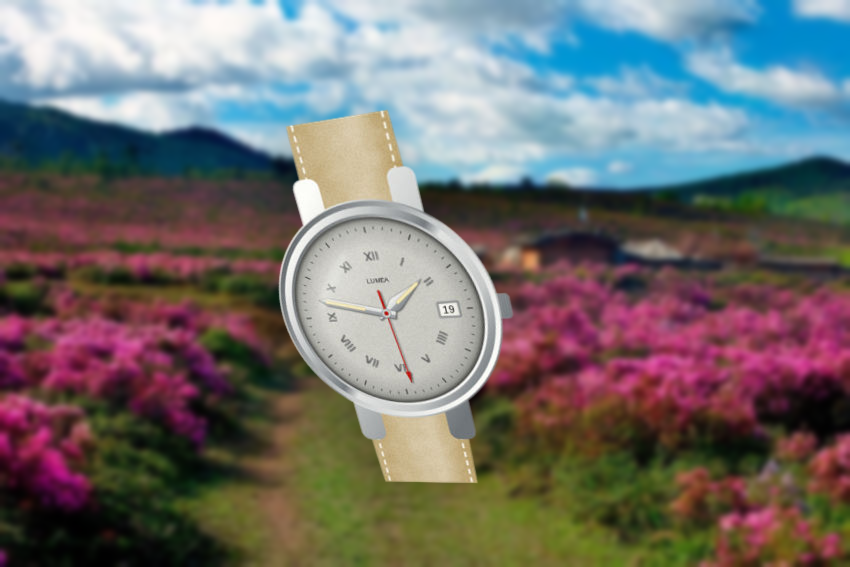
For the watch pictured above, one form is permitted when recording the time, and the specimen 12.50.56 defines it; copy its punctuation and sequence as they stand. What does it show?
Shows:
1.47.29
